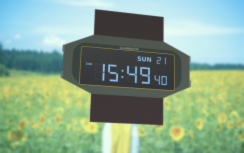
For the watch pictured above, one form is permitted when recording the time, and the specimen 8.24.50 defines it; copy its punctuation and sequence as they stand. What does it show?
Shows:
15.49.40
